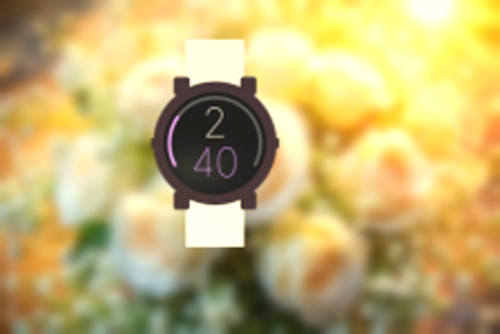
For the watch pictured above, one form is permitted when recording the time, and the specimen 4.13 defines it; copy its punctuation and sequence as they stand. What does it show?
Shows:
2.40
